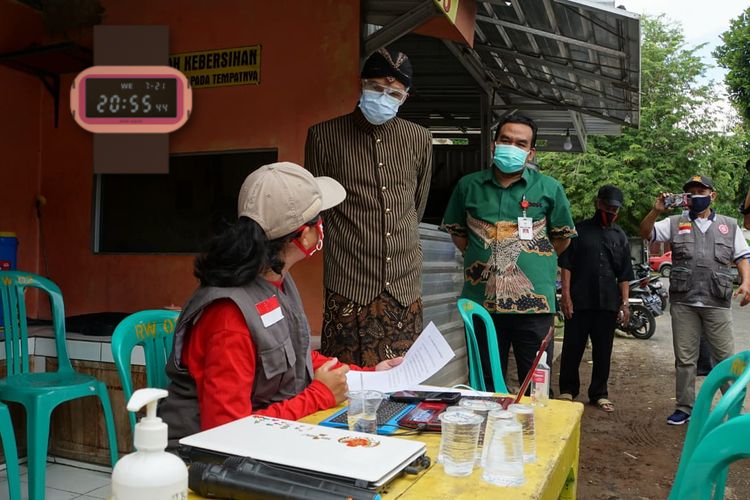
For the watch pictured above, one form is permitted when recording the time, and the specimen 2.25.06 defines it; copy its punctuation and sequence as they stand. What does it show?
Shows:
20.55.44
